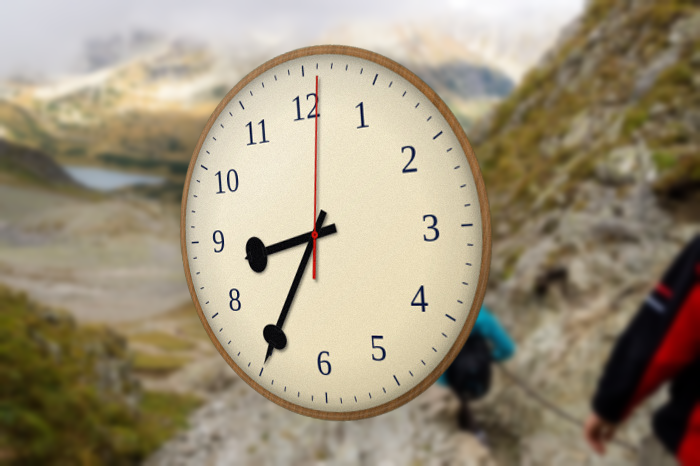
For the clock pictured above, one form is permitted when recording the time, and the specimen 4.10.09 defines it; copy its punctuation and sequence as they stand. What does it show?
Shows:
8.35.01
